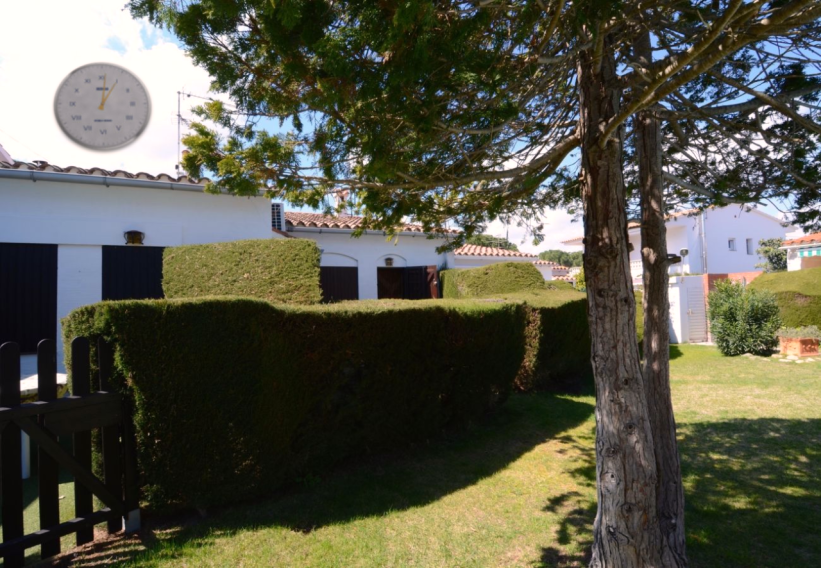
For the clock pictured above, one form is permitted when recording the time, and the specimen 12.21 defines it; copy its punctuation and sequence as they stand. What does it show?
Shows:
1.01
